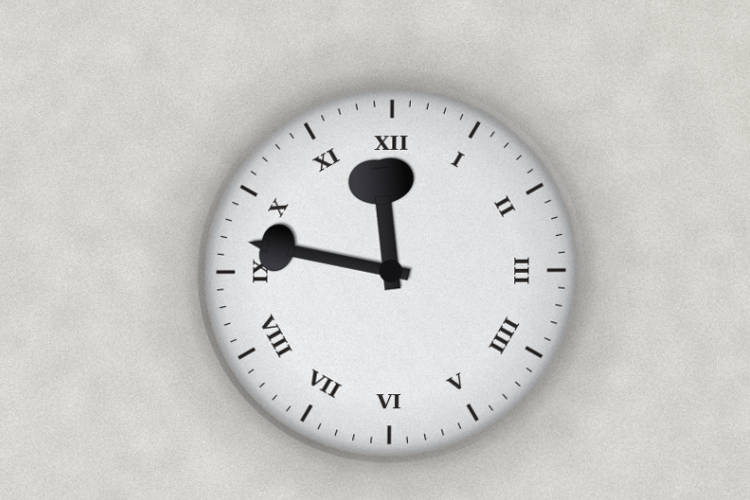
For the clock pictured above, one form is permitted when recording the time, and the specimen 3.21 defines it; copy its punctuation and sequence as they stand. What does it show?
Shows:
11.47
